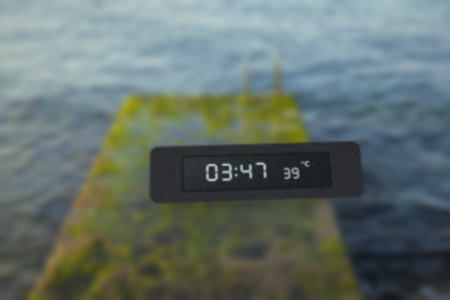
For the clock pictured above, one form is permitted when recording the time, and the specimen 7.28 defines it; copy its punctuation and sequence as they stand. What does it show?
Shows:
3.47
